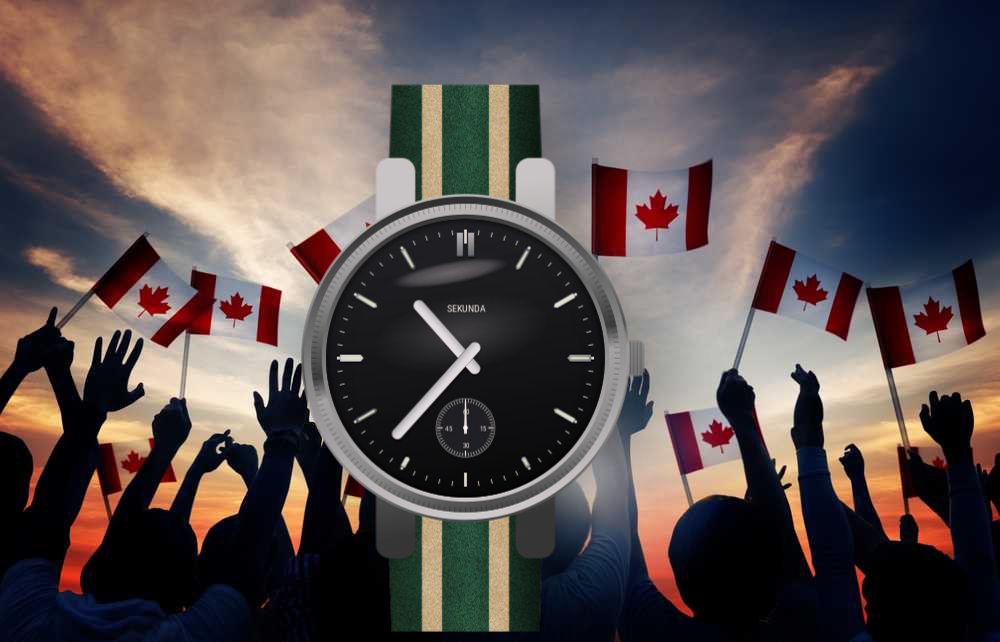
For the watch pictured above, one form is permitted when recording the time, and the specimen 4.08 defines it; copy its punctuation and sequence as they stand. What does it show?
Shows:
10.37
